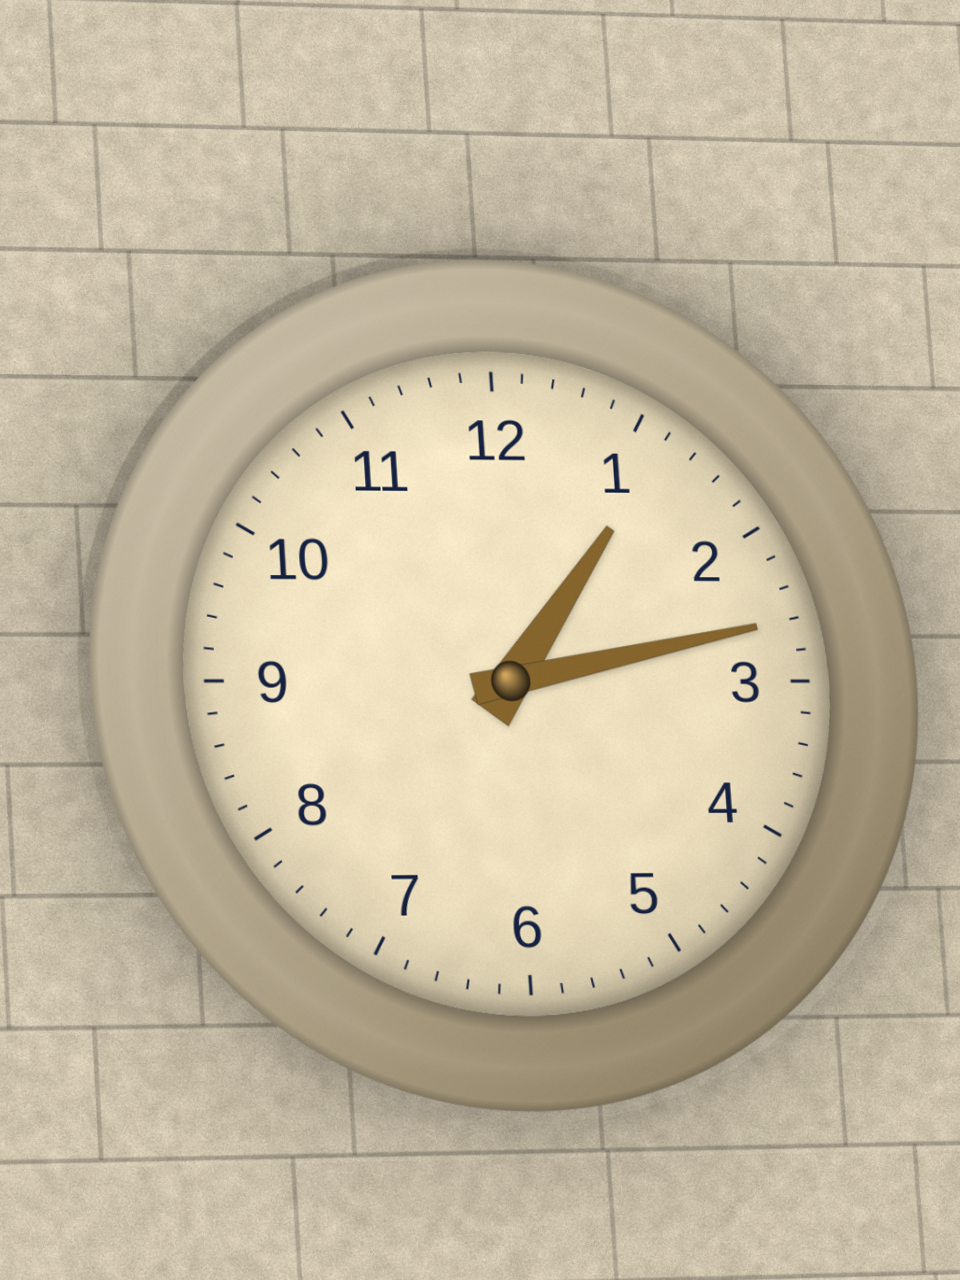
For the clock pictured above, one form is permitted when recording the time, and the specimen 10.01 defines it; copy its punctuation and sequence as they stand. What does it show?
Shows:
1.13
